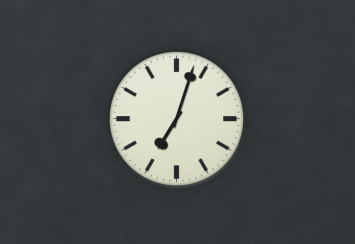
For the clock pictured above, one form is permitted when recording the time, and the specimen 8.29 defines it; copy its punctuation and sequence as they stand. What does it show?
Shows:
7.03
